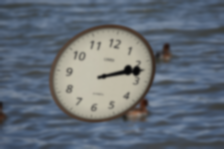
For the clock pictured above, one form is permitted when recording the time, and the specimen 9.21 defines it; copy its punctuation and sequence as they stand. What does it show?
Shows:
2.12
